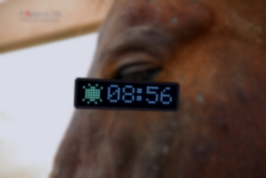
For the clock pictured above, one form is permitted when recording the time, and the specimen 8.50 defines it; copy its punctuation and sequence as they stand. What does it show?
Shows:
8.56
